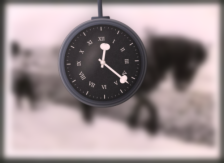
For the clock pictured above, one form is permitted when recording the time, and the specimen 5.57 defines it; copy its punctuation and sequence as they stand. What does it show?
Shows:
12.22
